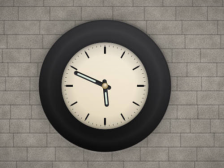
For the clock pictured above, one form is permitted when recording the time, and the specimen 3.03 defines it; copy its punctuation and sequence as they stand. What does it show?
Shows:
5.49
